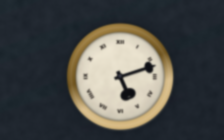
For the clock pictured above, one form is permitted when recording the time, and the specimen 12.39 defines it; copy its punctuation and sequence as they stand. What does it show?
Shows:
5.12
